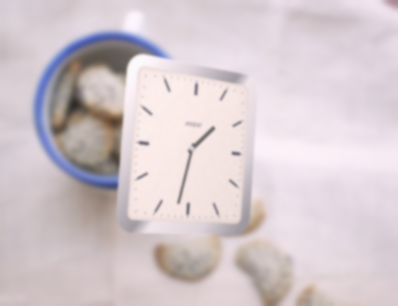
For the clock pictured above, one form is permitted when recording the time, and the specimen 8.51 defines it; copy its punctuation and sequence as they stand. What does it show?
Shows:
1.32
